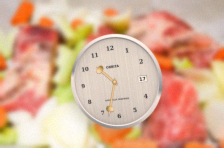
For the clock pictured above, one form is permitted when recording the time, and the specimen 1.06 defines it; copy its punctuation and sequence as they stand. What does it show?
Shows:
10.33
